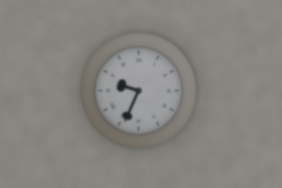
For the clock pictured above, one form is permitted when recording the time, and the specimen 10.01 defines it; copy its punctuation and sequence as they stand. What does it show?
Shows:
9.34
